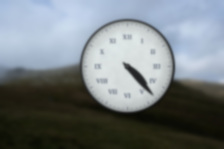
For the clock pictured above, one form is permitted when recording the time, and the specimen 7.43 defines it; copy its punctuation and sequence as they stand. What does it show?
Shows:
4.23
